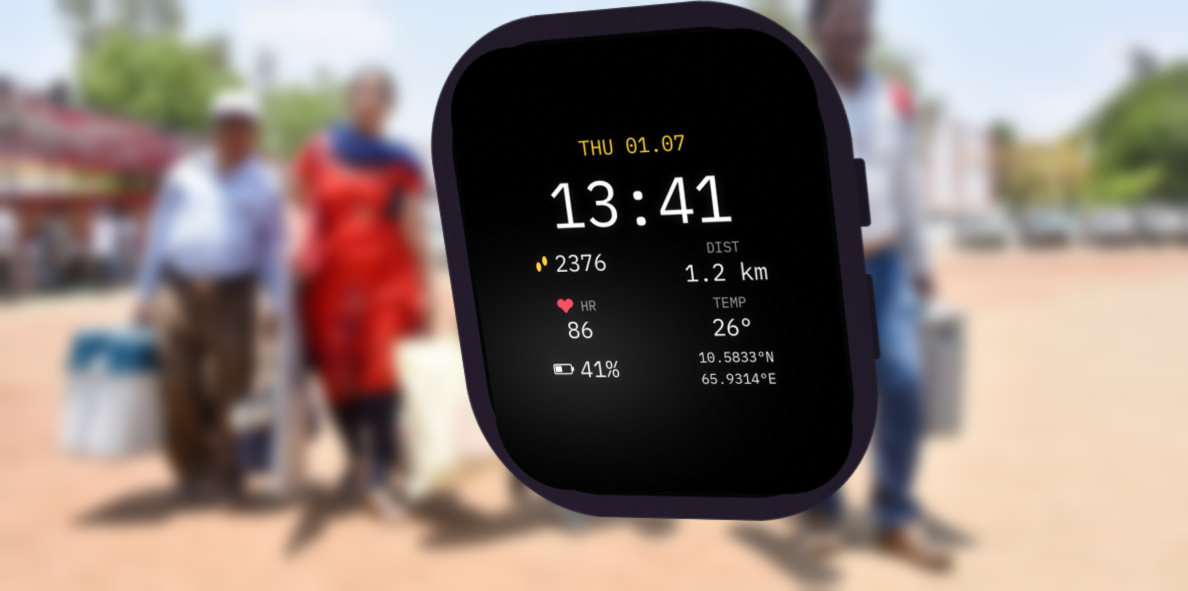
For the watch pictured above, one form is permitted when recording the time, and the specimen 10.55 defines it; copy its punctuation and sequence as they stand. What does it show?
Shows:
13.41
